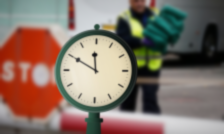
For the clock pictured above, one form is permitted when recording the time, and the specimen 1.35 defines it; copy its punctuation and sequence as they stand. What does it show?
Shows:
11.50
